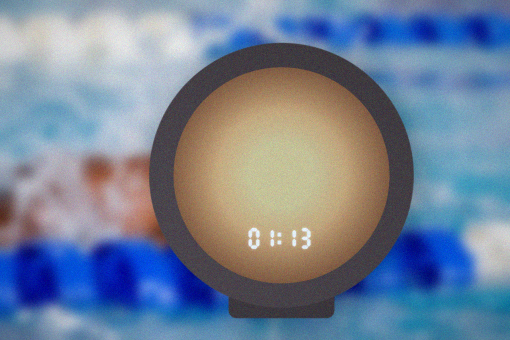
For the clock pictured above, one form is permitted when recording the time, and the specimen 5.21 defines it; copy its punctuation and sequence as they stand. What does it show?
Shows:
1.13
